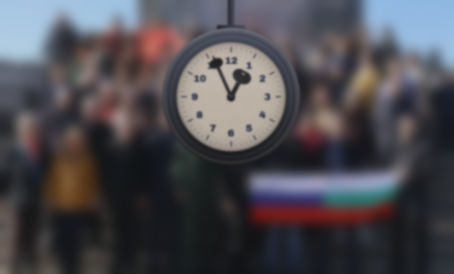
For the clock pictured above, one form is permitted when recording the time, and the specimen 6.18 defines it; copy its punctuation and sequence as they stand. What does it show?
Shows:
12.56
